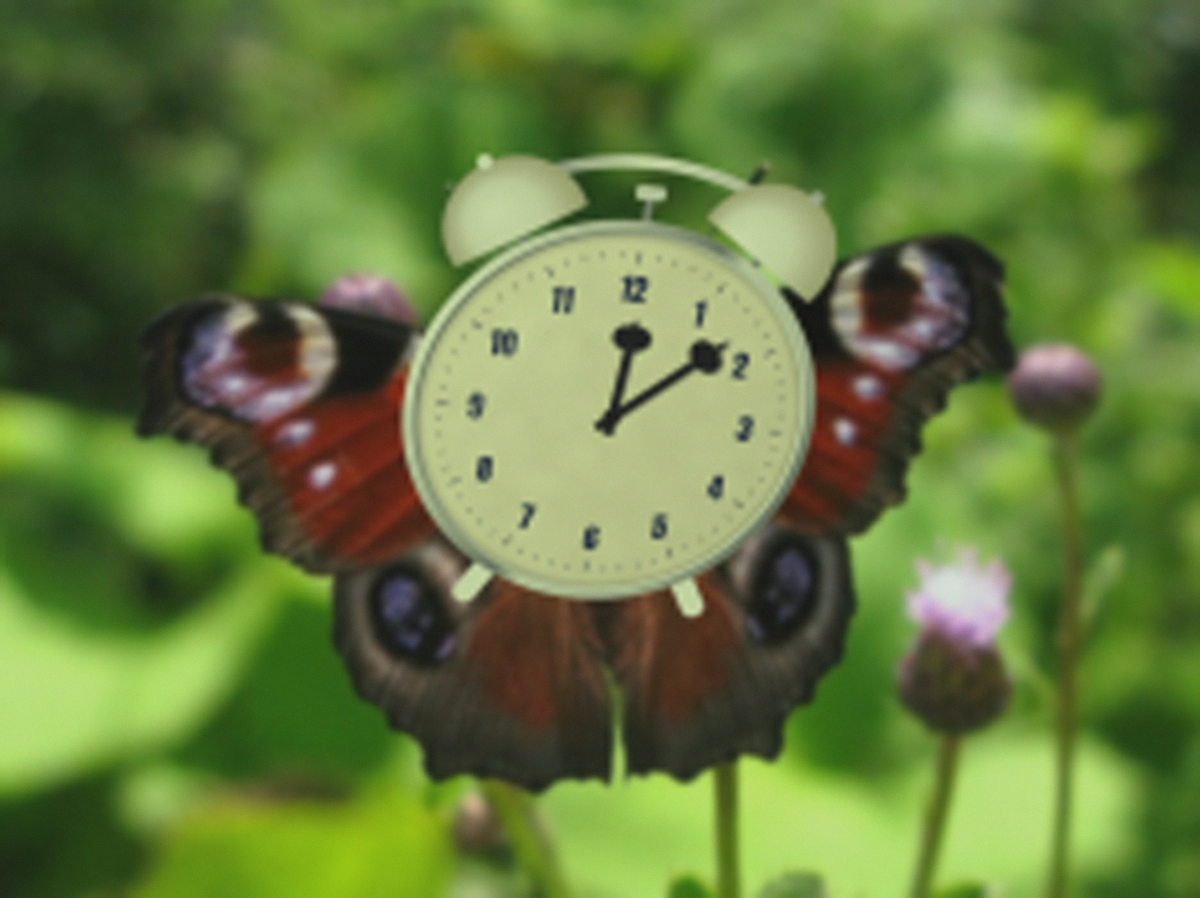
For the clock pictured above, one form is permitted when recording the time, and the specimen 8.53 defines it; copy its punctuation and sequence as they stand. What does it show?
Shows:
12.08
